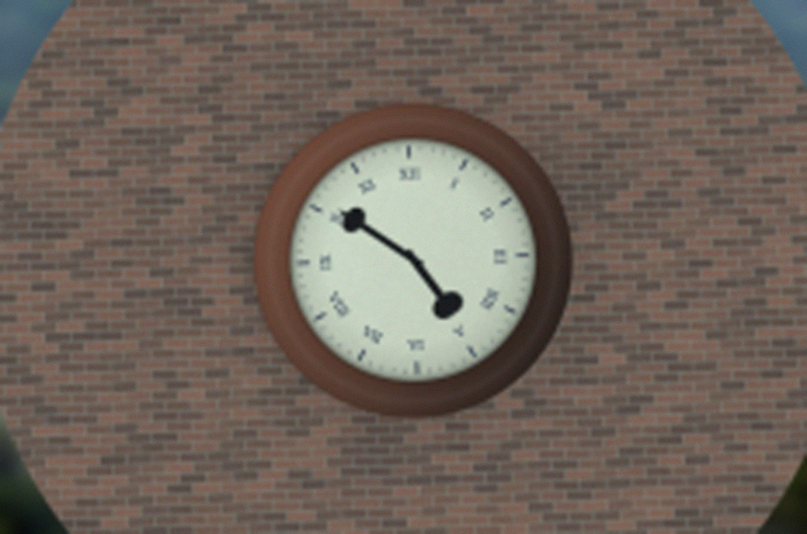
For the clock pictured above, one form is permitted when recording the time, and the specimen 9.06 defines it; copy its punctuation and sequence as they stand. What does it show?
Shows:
4.51
